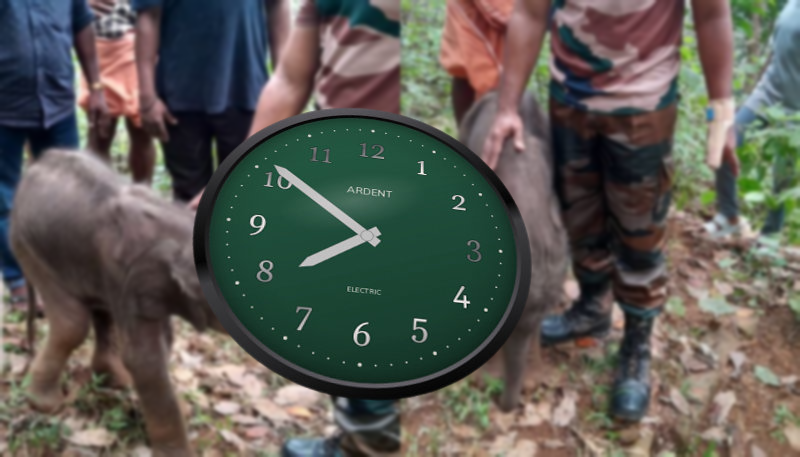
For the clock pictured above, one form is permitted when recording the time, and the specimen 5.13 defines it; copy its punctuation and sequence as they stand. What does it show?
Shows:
7.51
